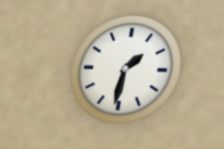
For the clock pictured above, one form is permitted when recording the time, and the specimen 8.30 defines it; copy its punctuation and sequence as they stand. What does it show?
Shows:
1.31
